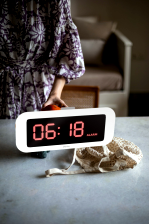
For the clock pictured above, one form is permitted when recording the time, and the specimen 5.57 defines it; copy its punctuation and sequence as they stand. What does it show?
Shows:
6.18
